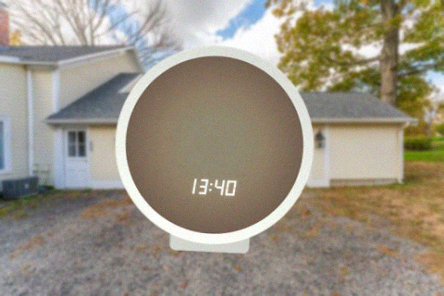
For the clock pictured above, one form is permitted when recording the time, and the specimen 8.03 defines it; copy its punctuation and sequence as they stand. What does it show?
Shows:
13.40
